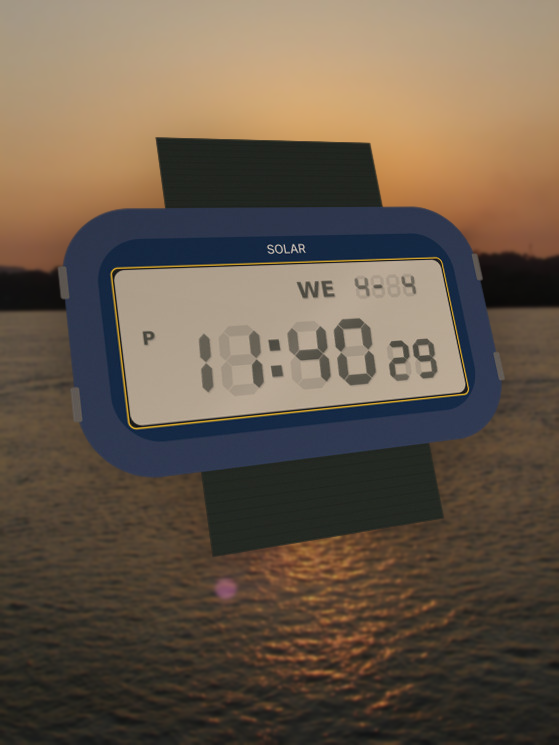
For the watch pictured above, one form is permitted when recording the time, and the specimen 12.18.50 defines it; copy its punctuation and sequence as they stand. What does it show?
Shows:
11.40.29
